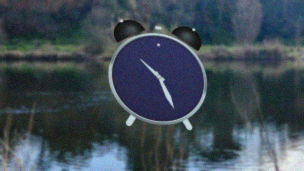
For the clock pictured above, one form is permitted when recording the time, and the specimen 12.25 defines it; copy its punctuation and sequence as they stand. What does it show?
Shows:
10.26
